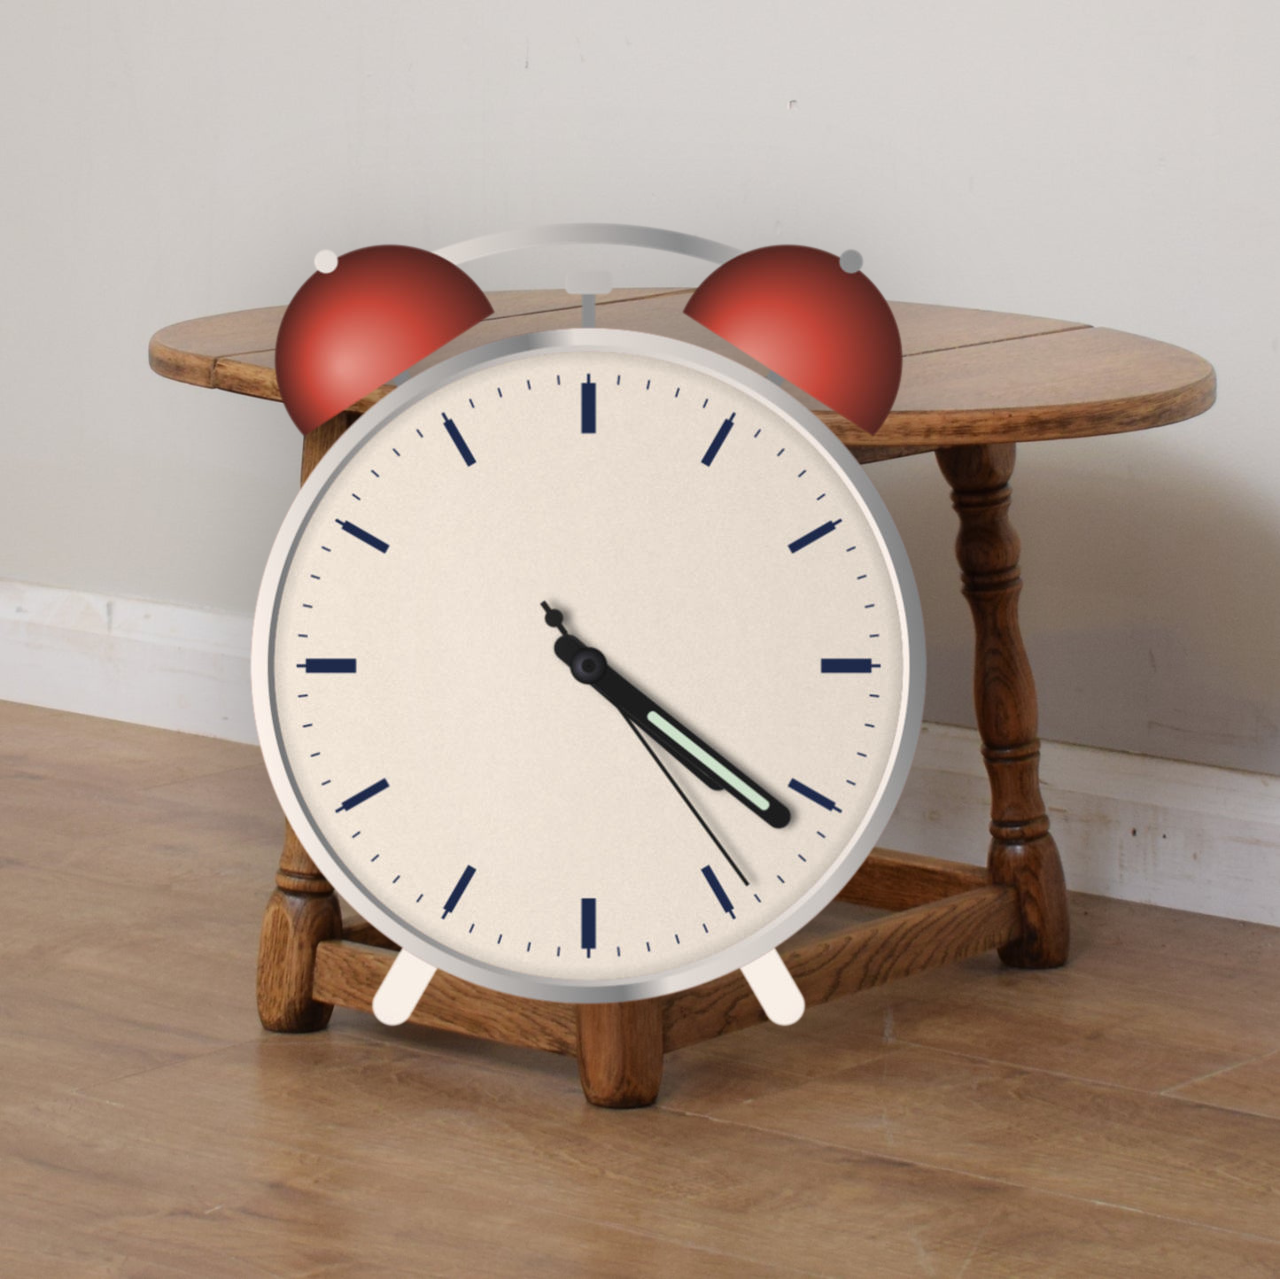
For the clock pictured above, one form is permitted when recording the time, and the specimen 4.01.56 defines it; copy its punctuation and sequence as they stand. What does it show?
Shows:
4.21.24
